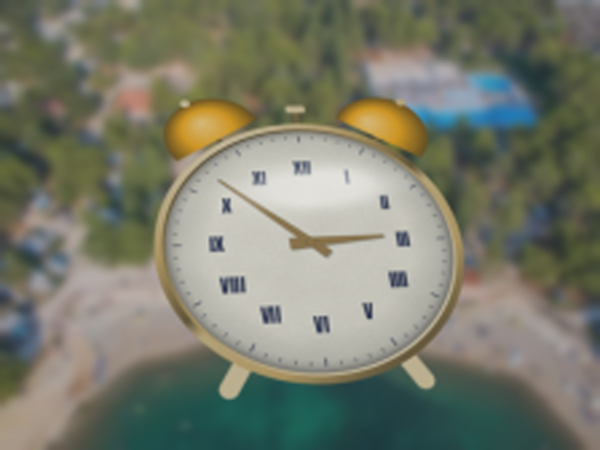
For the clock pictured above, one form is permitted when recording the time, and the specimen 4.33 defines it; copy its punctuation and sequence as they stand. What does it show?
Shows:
2.52
